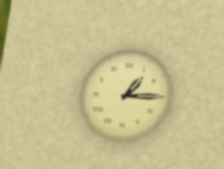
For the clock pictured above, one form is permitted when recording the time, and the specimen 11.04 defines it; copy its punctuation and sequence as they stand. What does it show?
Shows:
1.15
